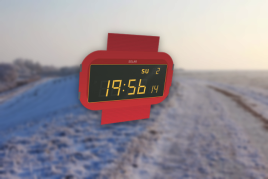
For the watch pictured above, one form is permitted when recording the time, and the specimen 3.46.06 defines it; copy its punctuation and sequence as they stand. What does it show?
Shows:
19.56.14
